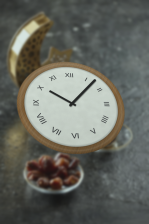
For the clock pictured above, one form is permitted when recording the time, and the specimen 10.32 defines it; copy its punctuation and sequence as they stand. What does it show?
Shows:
10.07
